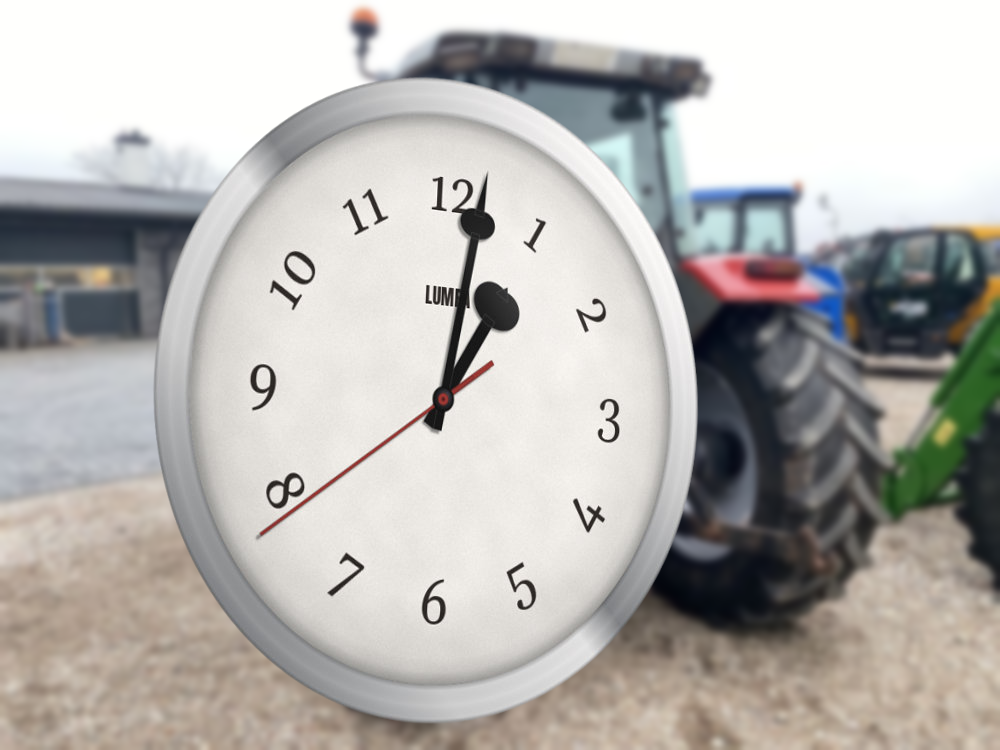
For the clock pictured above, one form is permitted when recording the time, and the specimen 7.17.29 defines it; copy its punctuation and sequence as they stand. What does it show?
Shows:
1.01.39
